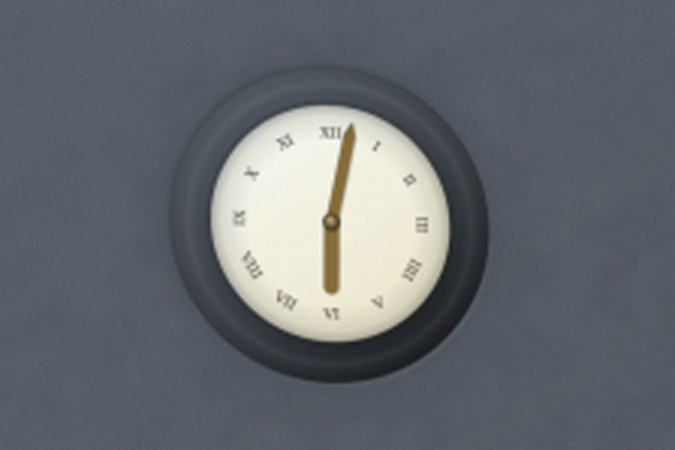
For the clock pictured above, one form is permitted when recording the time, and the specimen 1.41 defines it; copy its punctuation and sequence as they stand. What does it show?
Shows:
6.02
